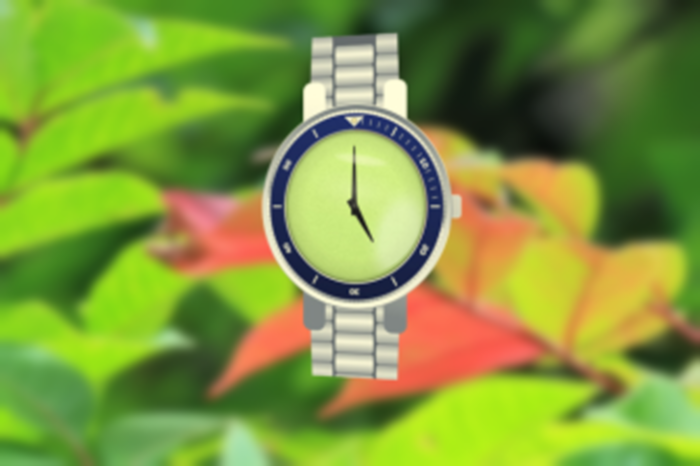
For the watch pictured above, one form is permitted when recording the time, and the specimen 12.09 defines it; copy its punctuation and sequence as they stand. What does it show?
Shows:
5.00
